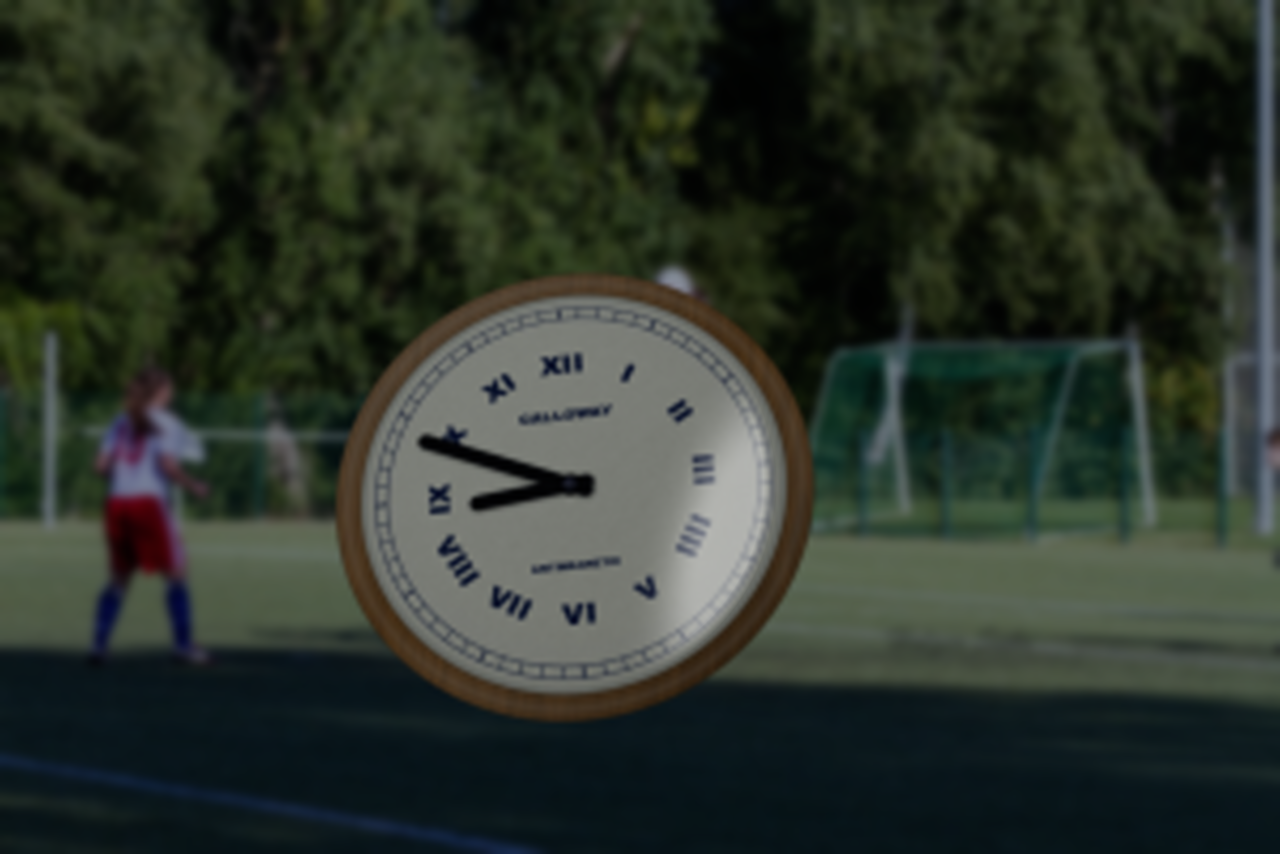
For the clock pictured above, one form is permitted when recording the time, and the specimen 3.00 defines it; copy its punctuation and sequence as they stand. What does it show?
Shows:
8.49
